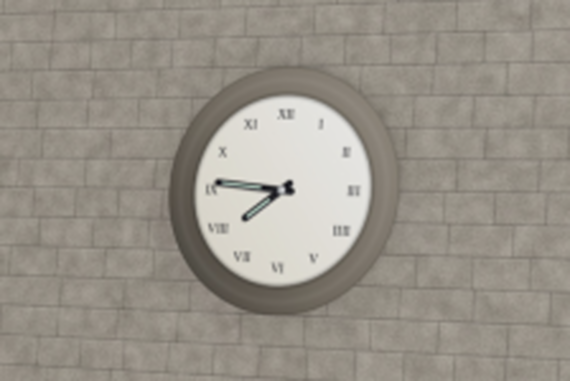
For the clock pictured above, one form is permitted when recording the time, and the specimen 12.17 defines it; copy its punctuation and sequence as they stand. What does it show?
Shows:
7.46
